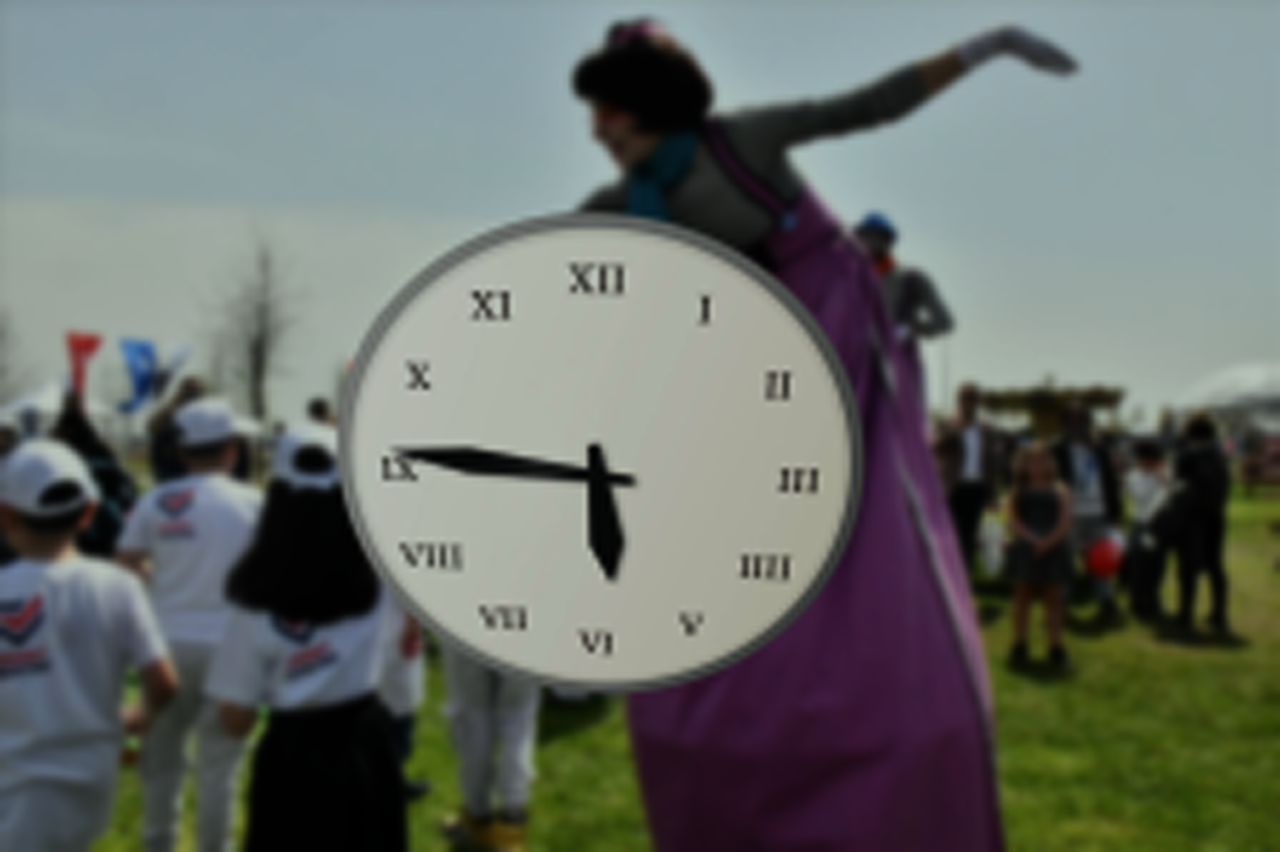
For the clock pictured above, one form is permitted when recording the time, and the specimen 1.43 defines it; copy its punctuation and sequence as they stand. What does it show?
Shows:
5.46
